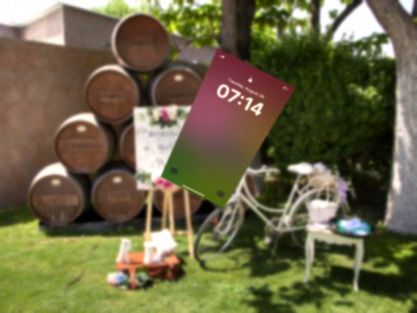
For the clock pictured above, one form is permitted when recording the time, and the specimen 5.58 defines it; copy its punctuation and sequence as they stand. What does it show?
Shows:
7.14
